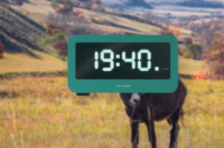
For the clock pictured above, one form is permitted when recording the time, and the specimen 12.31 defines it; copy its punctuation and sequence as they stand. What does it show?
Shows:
19.40
